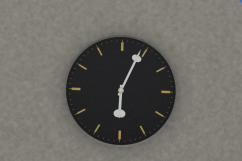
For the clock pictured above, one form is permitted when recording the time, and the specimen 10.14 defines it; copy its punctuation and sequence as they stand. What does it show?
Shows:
6.04
